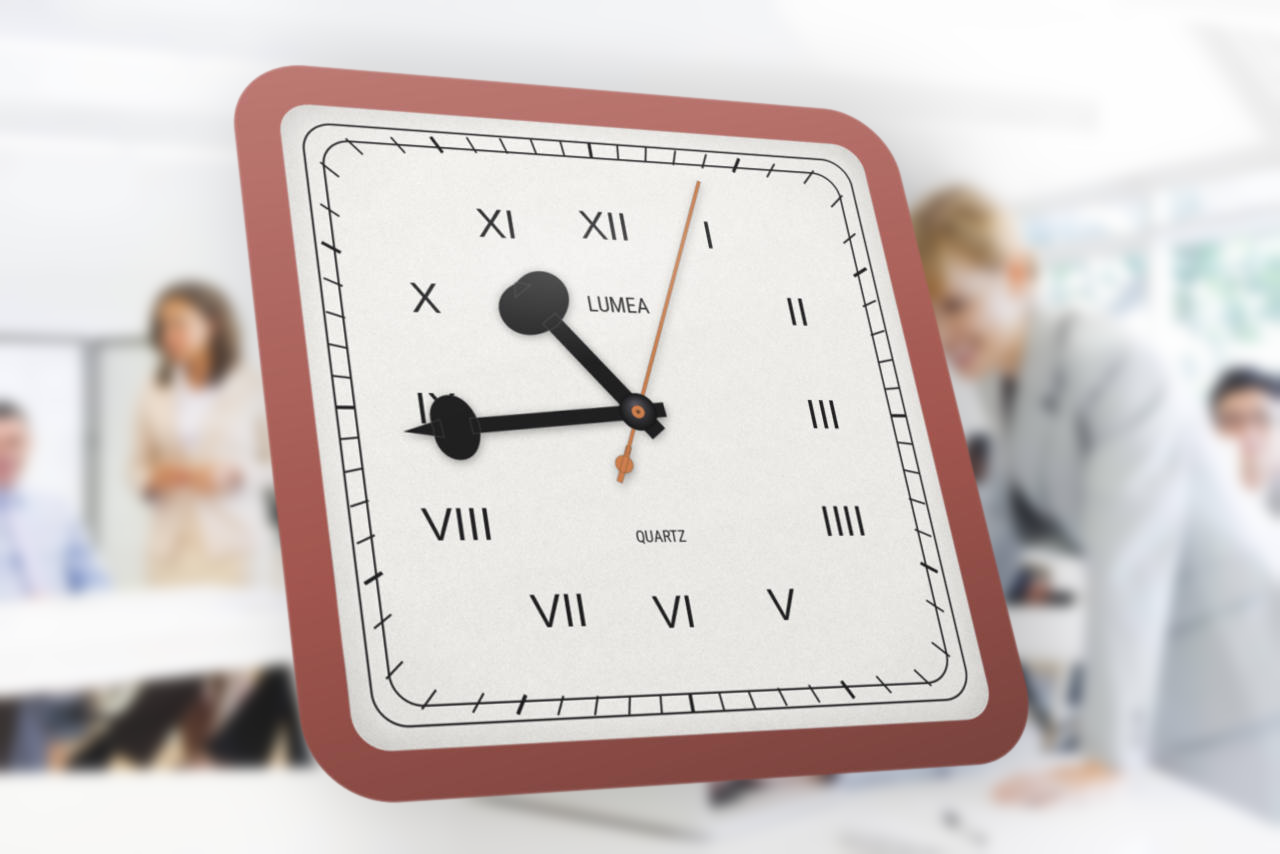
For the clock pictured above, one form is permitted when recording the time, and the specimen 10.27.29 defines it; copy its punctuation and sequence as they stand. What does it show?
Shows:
10.44.04
